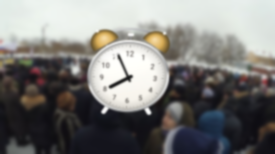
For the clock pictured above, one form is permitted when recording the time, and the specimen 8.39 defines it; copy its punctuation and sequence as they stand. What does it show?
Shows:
7.56
